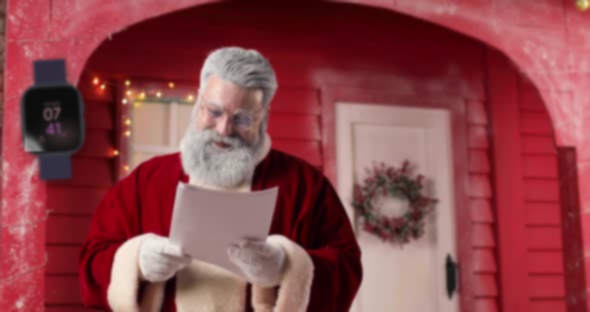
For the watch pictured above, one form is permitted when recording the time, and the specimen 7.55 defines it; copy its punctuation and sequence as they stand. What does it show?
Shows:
7.41
